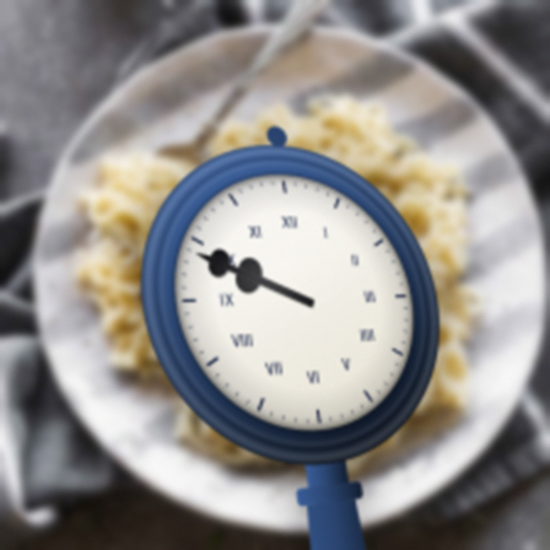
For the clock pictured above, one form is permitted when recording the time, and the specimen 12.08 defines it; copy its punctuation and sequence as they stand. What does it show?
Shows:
9.49
